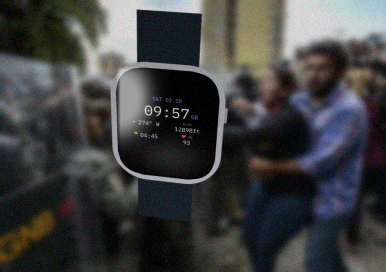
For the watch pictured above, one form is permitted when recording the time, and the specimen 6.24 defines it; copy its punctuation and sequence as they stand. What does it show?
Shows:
9.57
